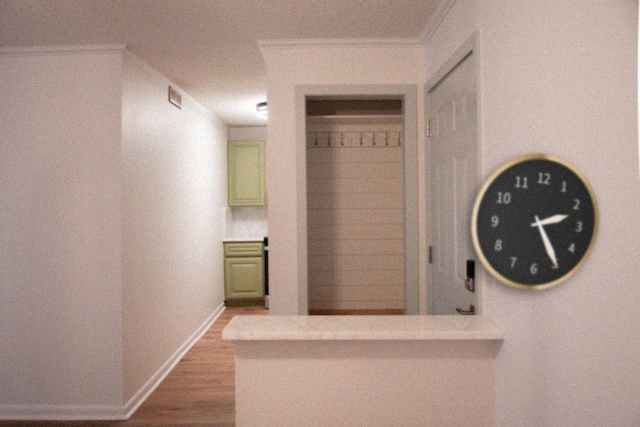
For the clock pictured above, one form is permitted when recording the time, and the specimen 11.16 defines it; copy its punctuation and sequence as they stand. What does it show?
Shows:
2.25
